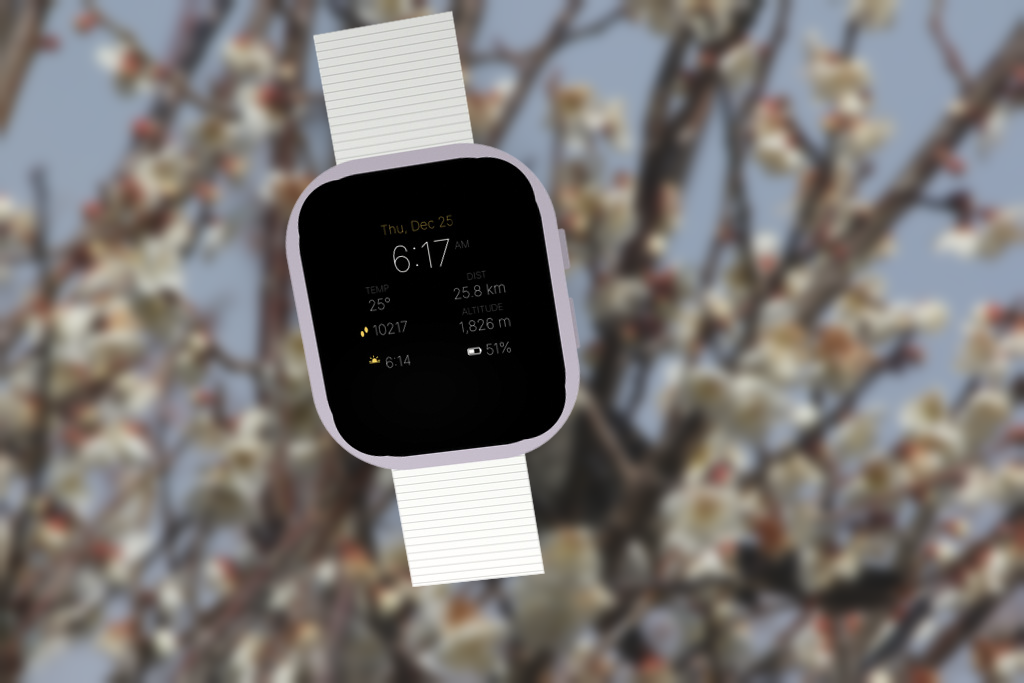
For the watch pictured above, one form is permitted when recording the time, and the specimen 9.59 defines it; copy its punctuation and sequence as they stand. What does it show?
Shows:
6.17
